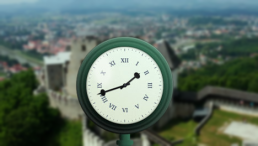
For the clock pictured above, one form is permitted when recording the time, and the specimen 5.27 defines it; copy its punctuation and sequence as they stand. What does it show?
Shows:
1.42
